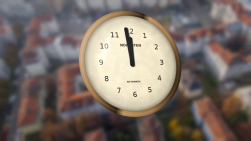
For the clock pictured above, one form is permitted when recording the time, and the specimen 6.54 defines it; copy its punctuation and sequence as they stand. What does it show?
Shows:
11.59
